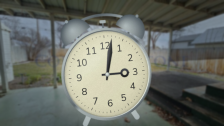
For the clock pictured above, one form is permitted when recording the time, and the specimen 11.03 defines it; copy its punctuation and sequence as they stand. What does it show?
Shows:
3.02
